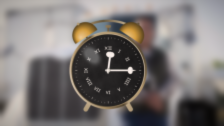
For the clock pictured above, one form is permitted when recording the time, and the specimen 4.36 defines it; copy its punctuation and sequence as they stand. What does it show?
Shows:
12.15
